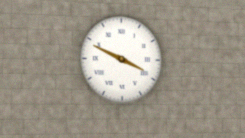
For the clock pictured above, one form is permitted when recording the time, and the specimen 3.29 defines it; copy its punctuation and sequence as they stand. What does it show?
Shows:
3.49
